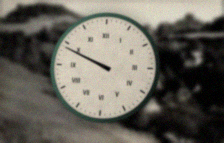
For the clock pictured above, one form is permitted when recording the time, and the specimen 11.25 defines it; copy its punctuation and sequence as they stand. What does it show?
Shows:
9.49
